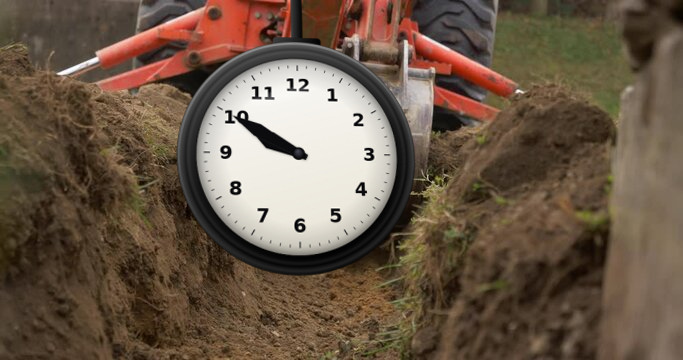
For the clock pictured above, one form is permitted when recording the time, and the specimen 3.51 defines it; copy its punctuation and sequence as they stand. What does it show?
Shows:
9.50
